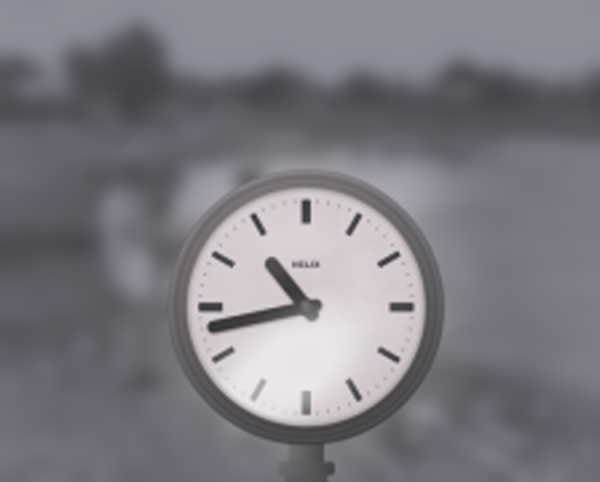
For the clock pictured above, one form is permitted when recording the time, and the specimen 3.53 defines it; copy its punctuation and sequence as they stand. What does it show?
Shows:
10.43
